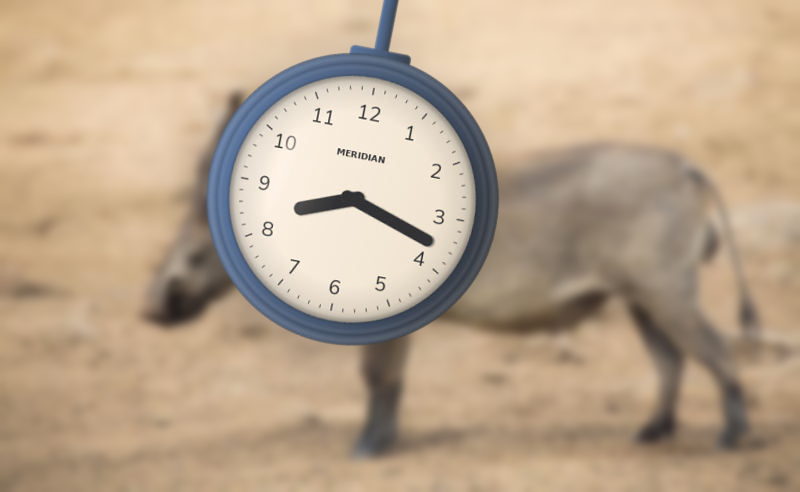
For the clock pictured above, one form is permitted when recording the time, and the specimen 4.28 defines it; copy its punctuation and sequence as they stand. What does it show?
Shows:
8.18
